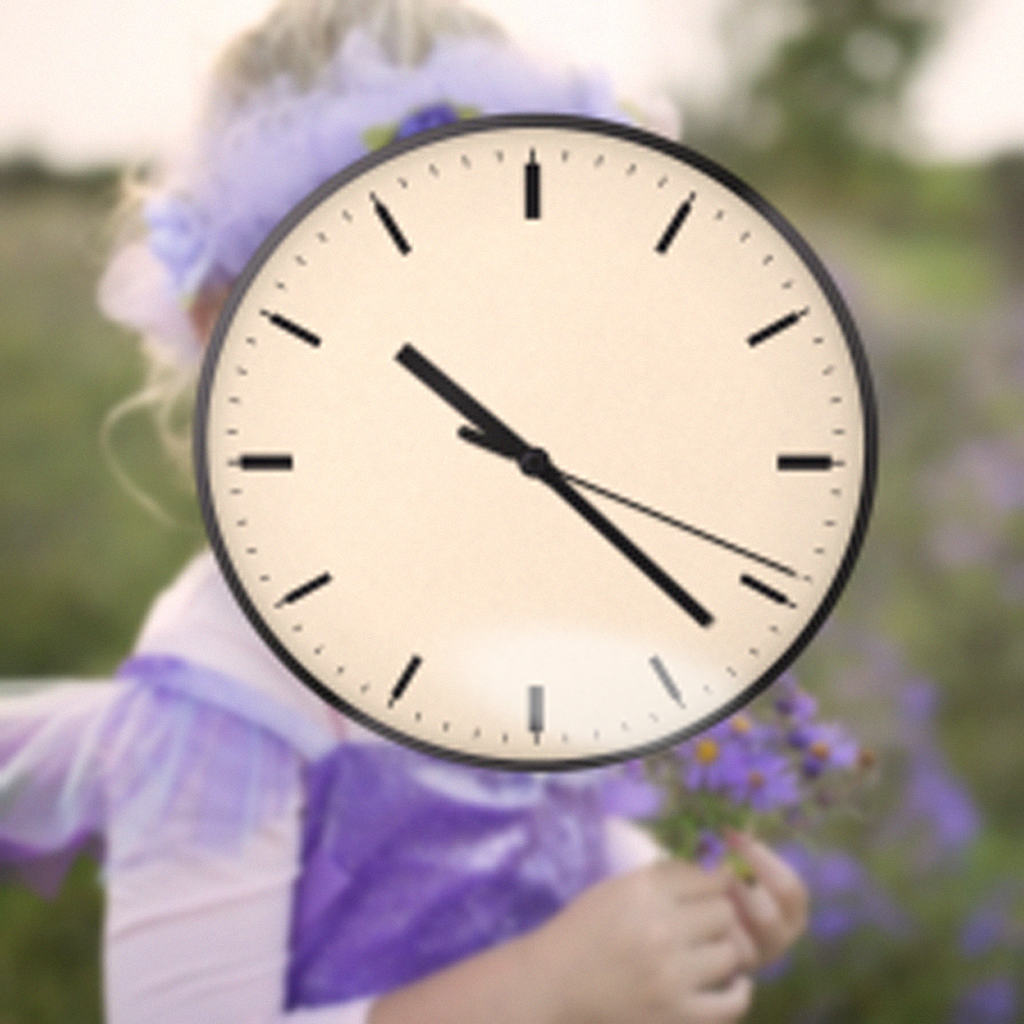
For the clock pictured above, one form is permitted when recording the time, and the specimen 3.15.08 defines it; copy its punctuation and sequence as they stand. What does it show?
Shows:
10.22.19
